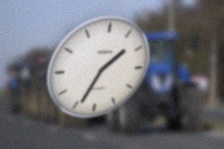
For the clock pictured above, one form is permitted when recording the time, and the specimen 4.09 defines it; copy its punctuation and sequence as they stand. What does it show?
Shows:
1.34
